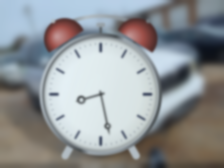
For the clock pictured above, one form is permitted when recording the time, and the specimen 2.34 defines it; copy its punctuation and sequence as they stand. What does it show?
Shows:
8.28
